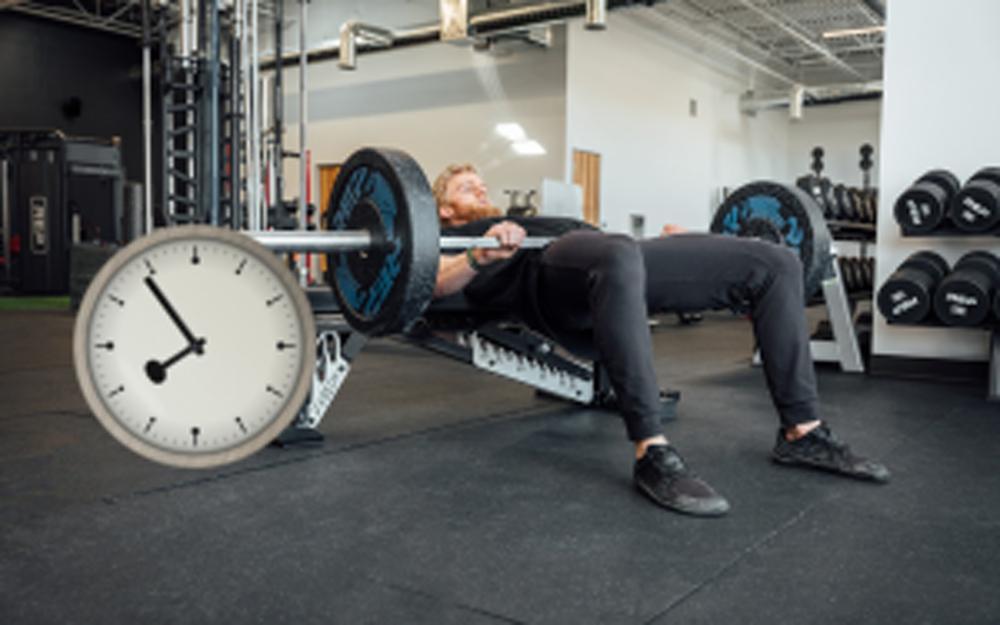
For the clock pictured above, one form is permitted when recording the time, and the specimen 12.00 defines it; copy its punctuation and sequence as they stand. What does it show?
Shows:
7.54
